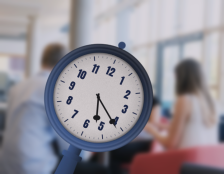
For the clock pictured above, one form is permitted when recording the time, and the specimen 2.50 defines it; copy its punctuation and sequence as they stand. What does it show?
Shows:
5.21
